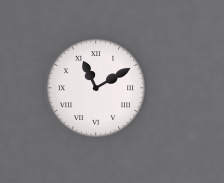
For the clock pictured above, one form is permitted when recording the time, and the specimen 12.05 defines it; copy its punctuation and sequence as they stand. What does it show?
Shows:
11.10
